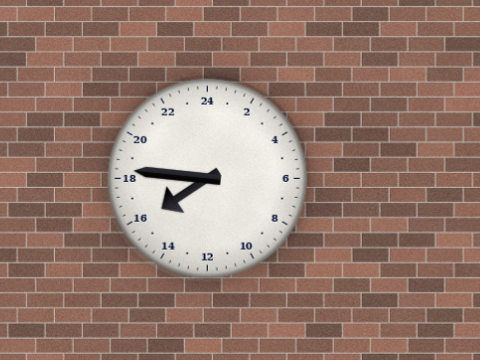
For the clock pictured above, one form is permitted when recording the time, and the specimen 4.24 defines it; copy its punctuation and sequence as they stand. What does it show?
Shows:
15.46
